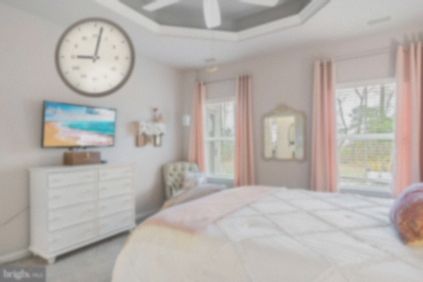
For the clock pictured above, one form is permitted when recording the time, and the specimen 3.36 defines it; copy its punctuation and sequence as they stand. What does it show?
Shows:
9.02
